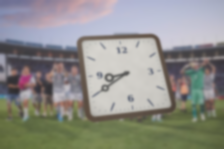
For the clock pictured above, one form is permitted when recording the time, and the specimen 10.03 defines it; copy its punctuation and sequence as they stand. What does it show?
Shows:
8.40
